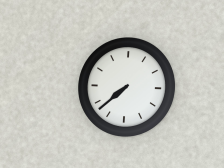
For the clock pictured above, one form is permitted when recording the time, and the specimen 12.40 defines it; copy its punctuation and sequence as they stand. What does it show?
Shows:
7.38
